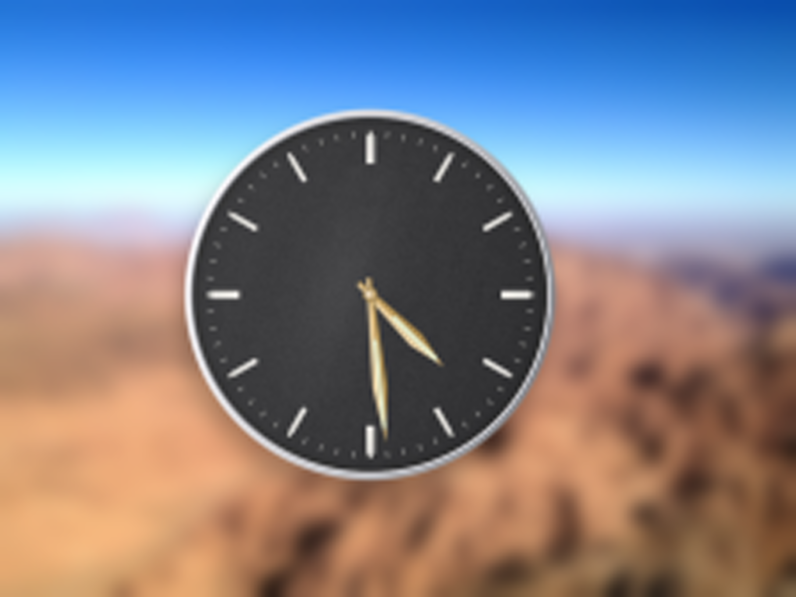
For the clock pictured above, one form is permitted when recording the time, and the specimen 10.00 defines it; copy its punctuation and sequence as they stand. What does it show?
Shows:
4.29
